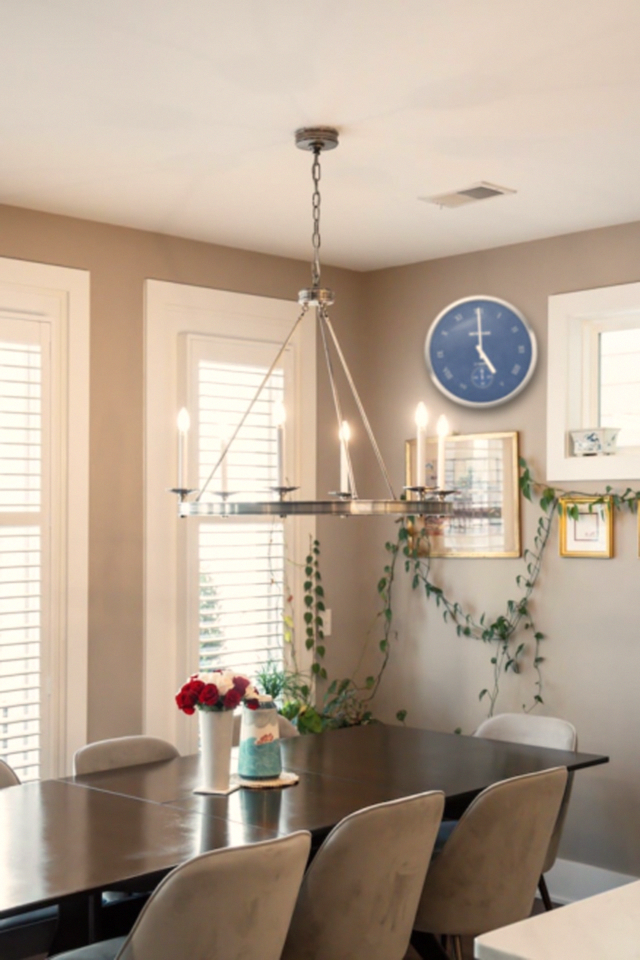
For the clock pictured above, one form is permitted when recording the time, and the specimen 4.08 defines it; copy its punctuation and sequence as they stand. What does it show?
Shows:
5.00
